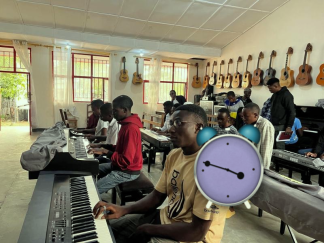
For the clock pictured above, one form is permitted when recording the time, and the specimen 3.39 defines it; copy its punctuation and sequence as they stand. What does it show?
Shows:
3.48
